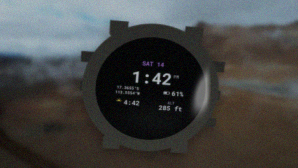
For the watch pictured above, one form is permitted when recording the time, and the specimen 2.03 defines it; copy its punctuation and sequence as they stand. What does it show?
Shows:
1.42
